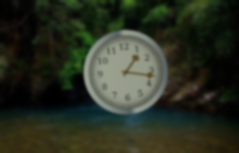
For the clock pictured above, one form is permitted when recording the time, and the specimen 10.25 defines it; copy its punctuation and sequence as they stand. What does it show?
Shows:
1.17
